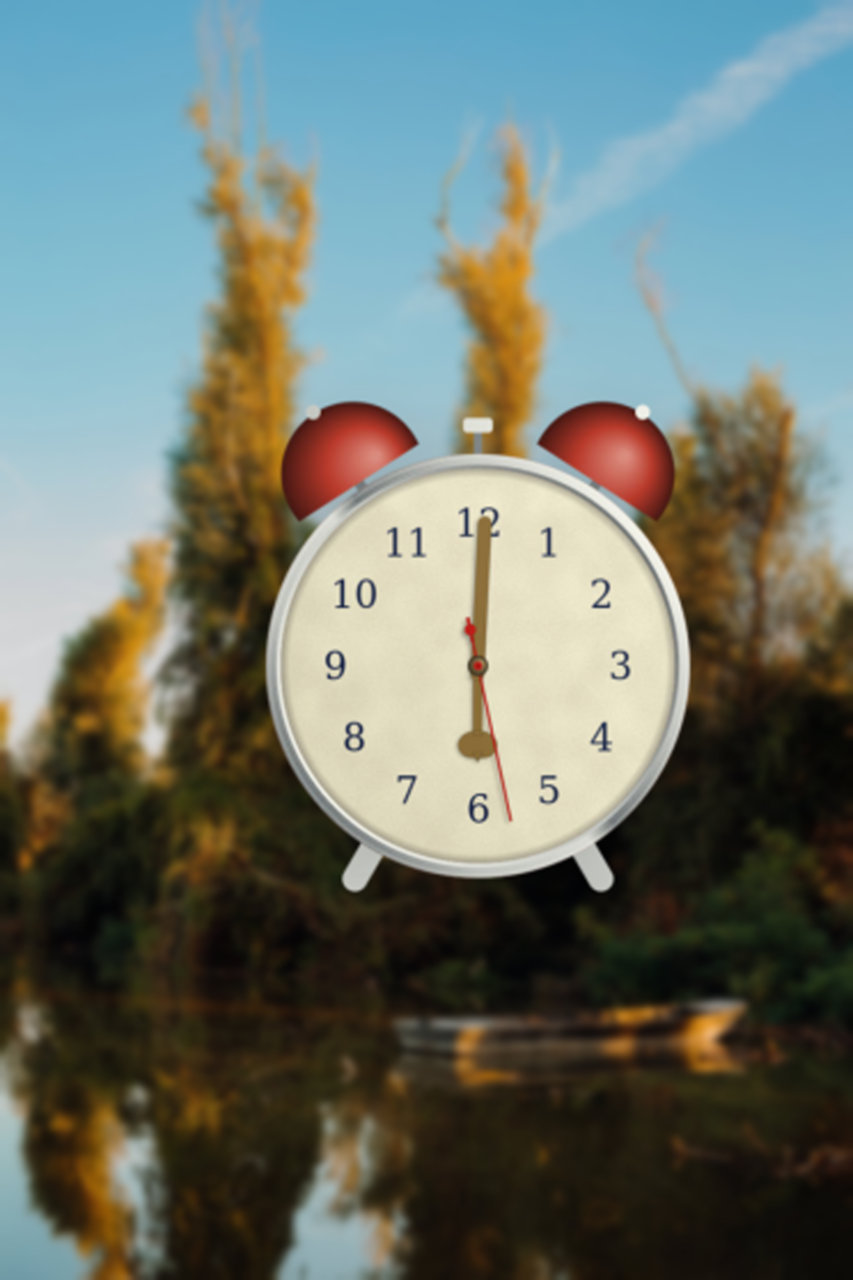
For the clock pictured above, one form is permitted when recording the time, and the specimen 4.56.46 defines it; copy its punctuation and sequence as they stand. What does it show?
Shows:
6.00.28
